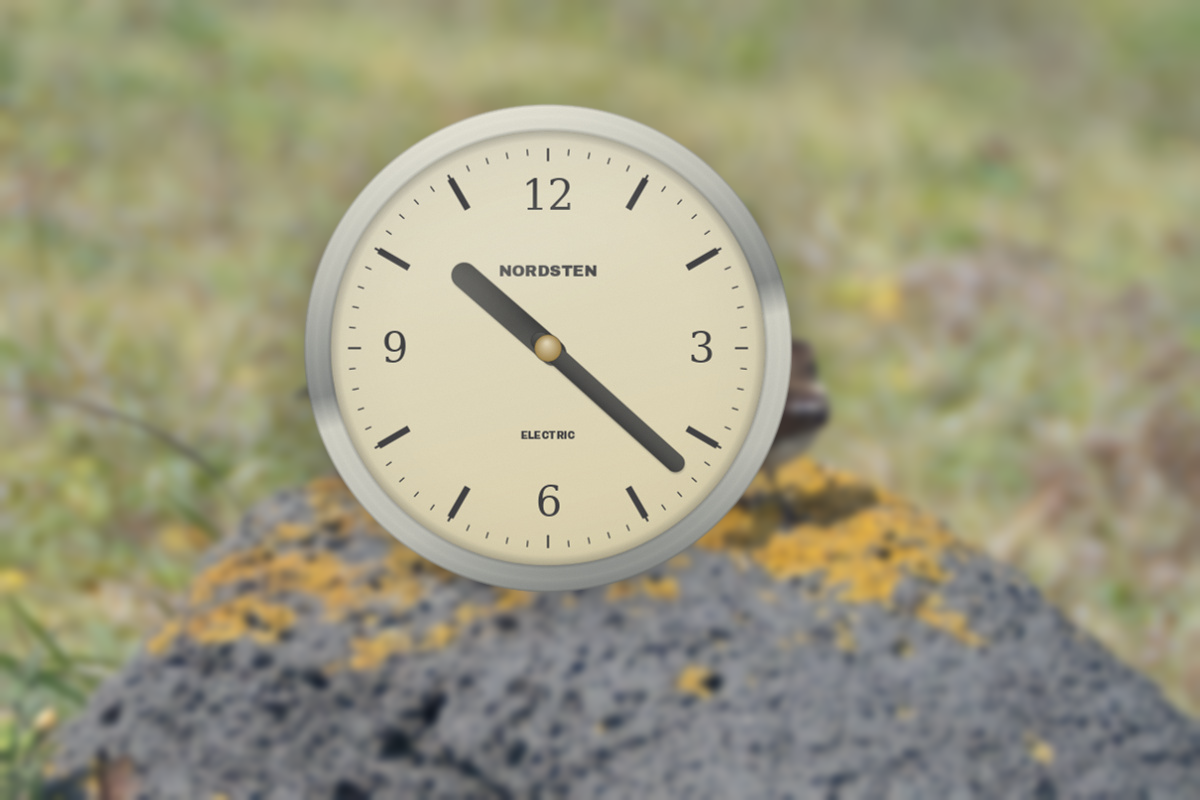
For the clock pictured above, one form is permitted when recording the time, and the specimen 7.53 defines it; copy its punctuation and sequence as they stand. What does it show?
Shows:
10.22
